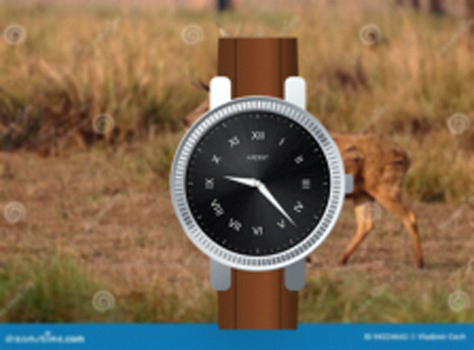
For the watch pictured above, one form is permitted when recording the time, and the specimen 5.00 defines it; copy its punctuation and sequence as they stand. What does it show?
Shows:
9.23
